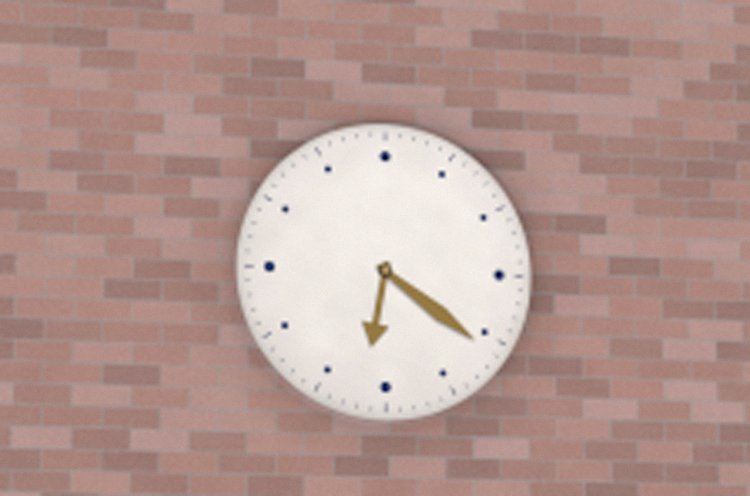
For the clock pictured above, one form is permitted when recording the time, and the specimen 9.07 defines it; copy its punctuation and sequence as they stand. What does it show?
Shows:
6.21
